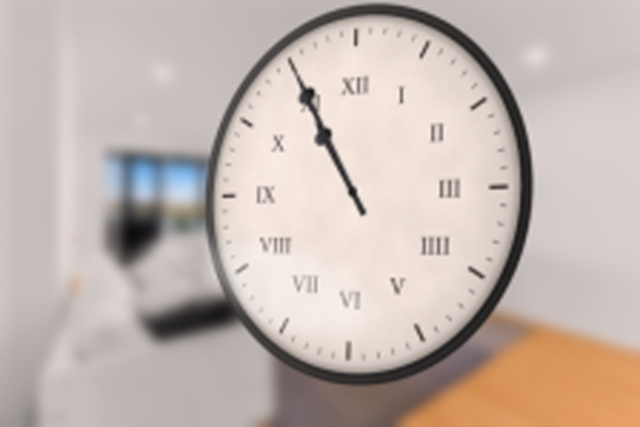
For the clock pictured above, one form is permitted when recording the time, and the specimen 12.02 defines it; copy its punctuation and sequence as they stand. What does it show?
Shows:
10.55
